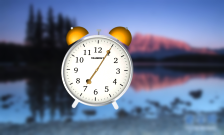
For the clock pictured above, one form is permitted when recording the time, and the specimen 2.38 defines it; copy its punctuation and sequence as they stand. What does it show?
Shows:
7.05
